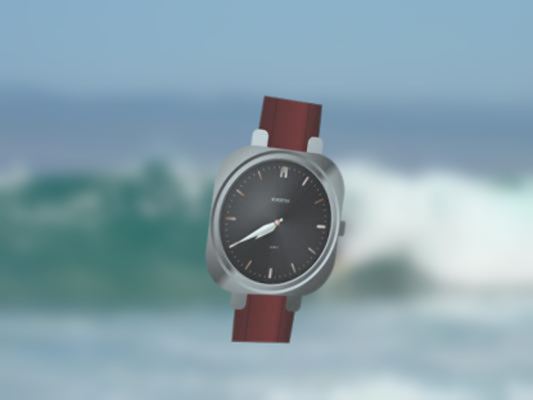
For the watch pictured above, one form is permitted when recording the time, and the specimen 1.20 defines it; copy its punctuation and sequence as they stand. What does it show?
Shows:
7.40
